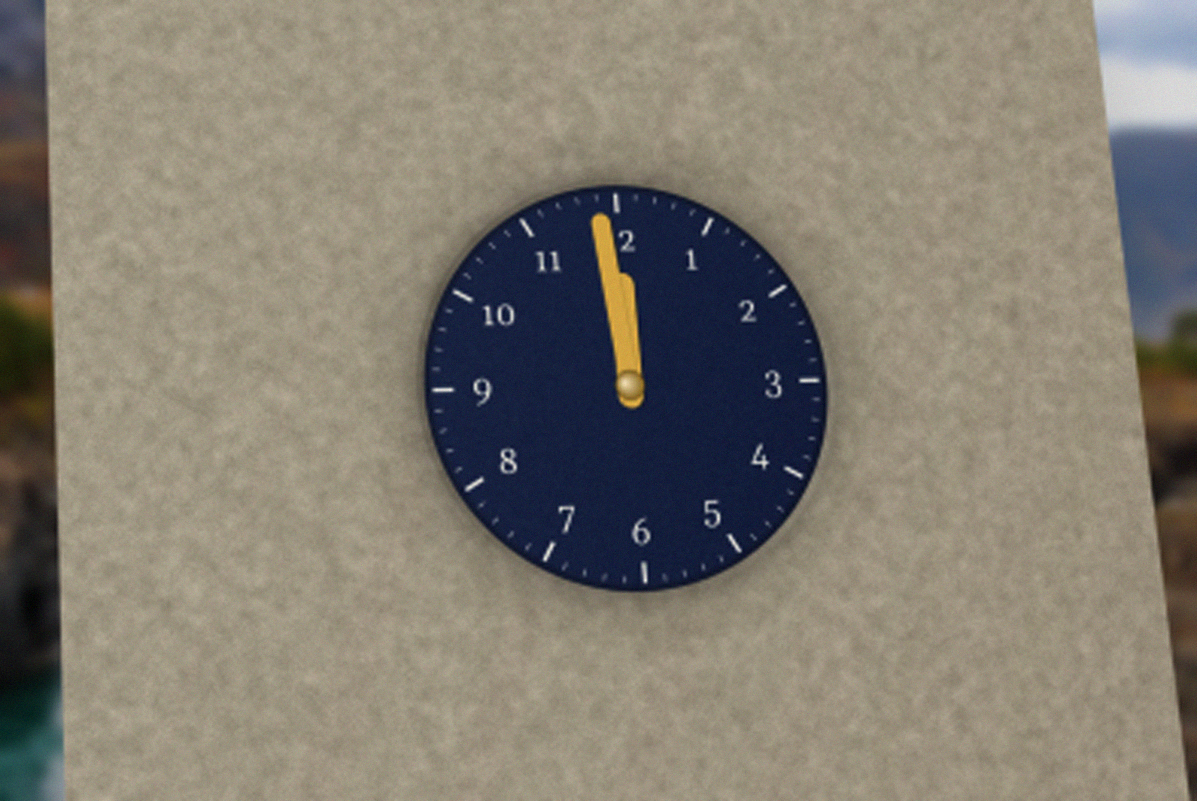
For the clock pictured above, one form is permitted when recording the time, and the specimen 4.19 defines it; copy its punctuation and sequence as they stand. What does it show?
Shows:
11.59
